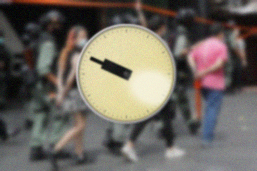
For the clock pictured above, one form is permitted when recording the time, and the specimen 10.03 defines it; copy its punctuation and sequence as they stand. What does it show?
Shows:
9.49
